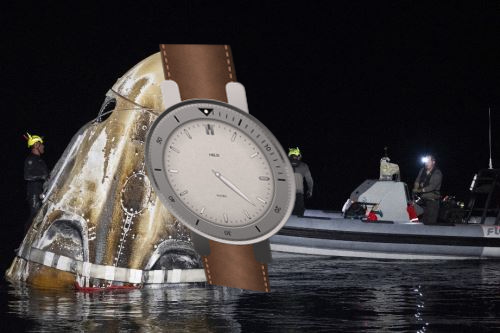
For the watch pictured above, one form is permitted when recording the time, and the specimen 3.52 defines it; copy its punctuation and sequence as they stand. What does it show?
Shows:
4.22
